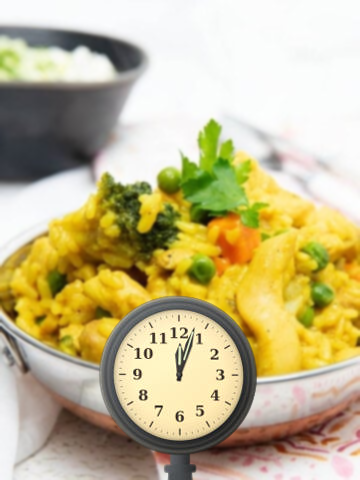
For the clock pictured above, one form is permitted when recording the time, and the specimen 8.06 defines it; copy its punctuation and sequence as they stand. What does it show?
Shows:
12.03
